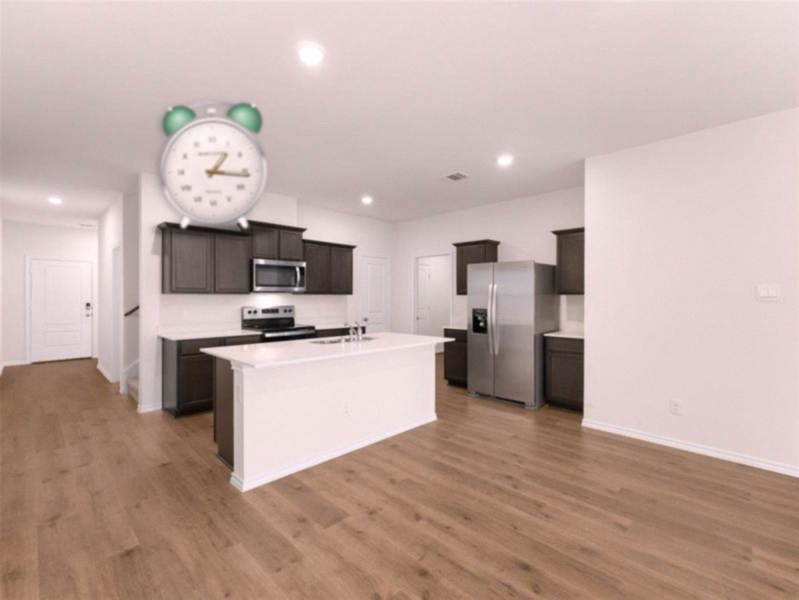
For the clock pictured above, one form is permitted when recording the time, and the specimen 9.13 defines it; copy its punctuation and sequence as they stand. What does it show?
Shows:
1.16
